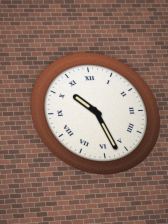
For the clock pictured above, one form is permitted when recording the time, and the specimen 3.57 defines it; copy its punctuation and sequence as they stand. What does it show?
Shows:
10.27
